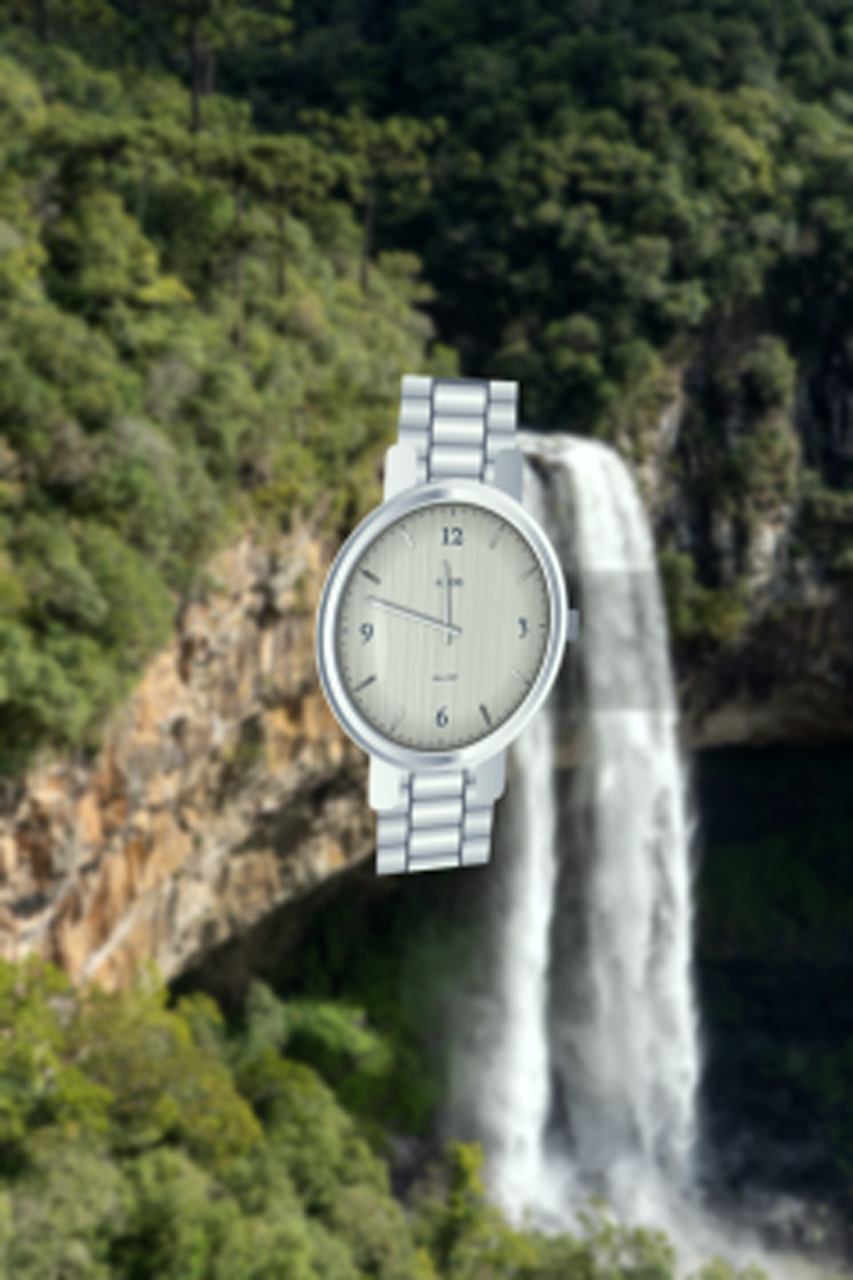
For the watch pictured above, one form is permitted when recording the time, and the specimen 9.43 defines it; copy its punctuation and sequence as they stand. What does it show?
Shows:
11.48
